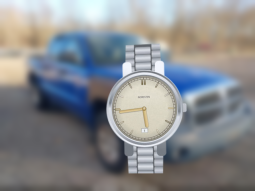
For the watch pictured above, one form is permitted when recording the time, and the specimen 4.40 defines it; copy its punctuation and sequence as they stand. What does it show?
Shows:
5.44
